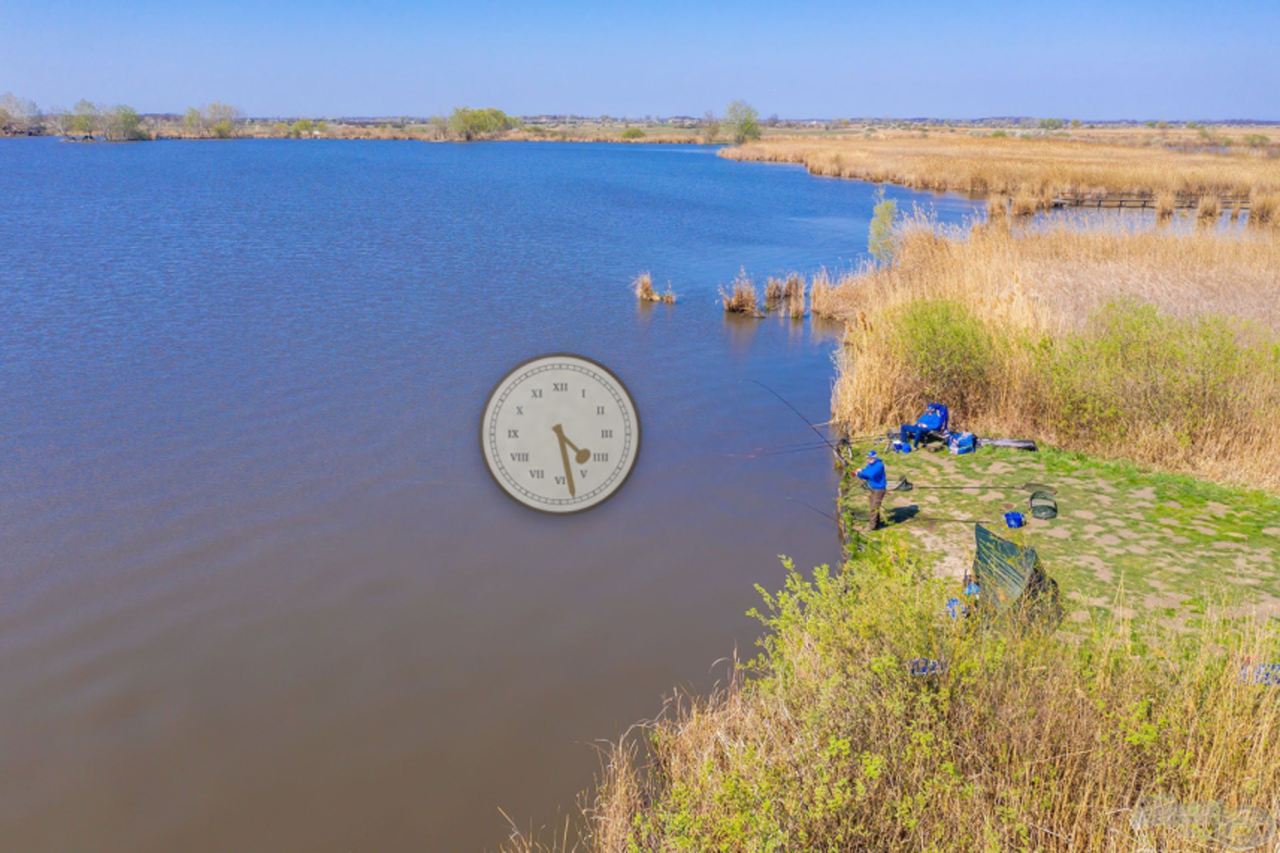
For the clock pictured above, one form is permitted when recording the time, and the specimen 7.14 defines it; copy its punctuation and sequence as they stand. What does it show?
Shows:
4.28
